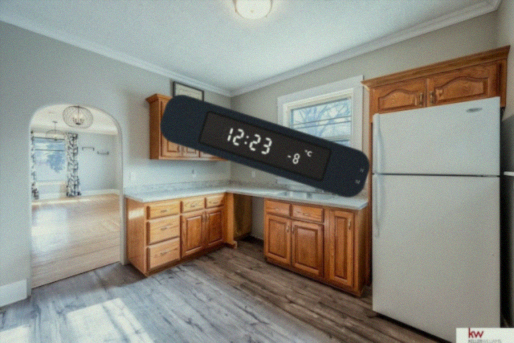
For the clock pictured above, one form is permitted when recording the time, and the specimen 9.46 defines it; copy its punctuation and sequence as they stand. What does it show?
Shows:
12.23
